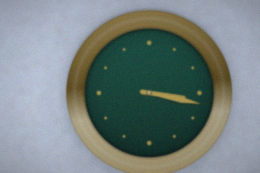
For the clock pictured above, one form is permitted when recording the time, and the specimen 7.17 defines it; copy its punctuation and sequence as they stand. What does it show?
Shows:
3.17
